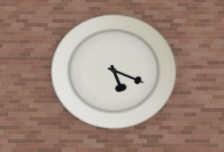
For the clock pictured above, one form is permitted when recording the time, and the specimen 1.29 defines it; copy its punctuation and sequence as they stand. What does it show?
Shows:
5.19
